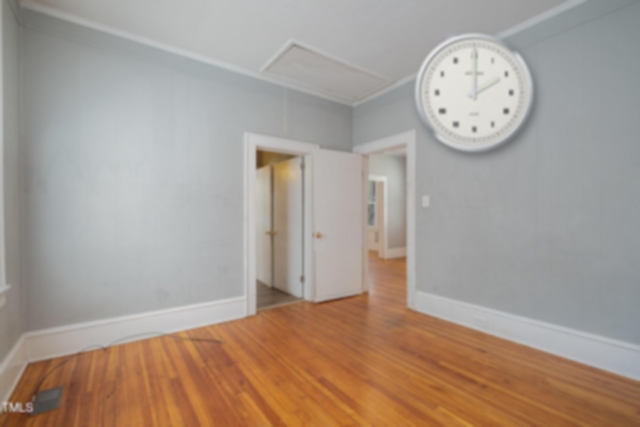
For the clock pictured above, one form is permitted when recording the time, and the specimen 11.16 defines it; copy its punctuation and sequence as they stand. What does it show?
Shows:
2.00
